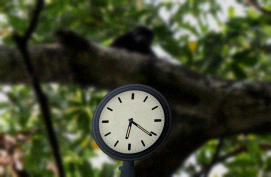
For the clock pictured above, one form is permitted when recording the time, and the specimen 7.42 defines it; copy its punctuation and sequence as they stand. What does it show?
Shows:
6.21
